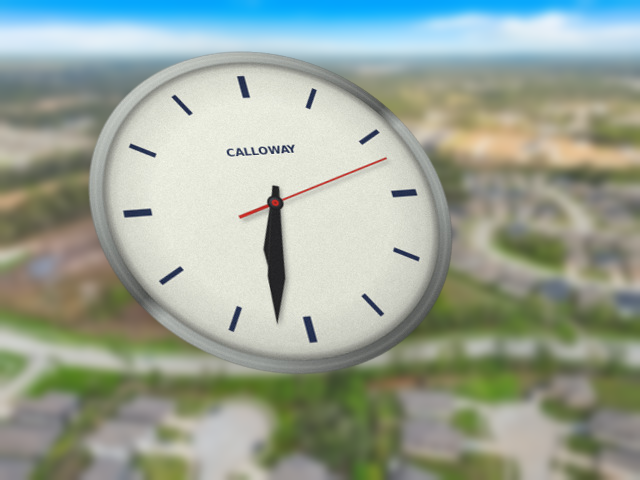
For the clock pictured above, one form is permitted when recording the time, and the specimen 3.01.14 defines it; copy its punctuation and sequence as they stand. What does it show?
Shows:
6.32.12
